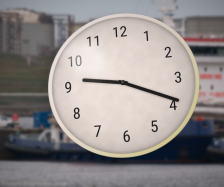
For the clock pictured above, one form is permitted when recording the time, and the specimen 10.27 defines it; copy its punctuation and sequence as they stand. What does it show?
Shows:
9.19
